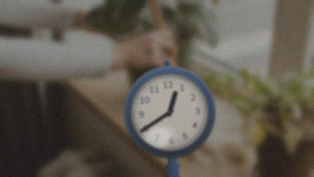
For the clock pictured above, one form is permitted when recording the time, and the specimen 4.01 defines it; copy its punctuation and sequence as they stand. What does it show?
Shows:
12.40
